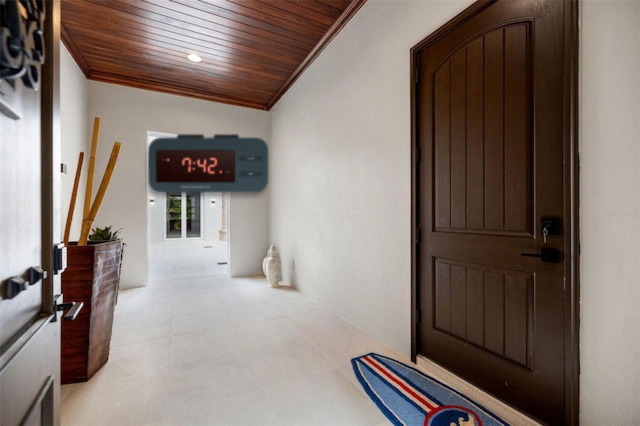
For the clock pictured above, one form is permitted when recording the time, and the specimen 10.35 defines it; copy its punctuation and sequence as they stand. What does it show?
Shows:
7.42
